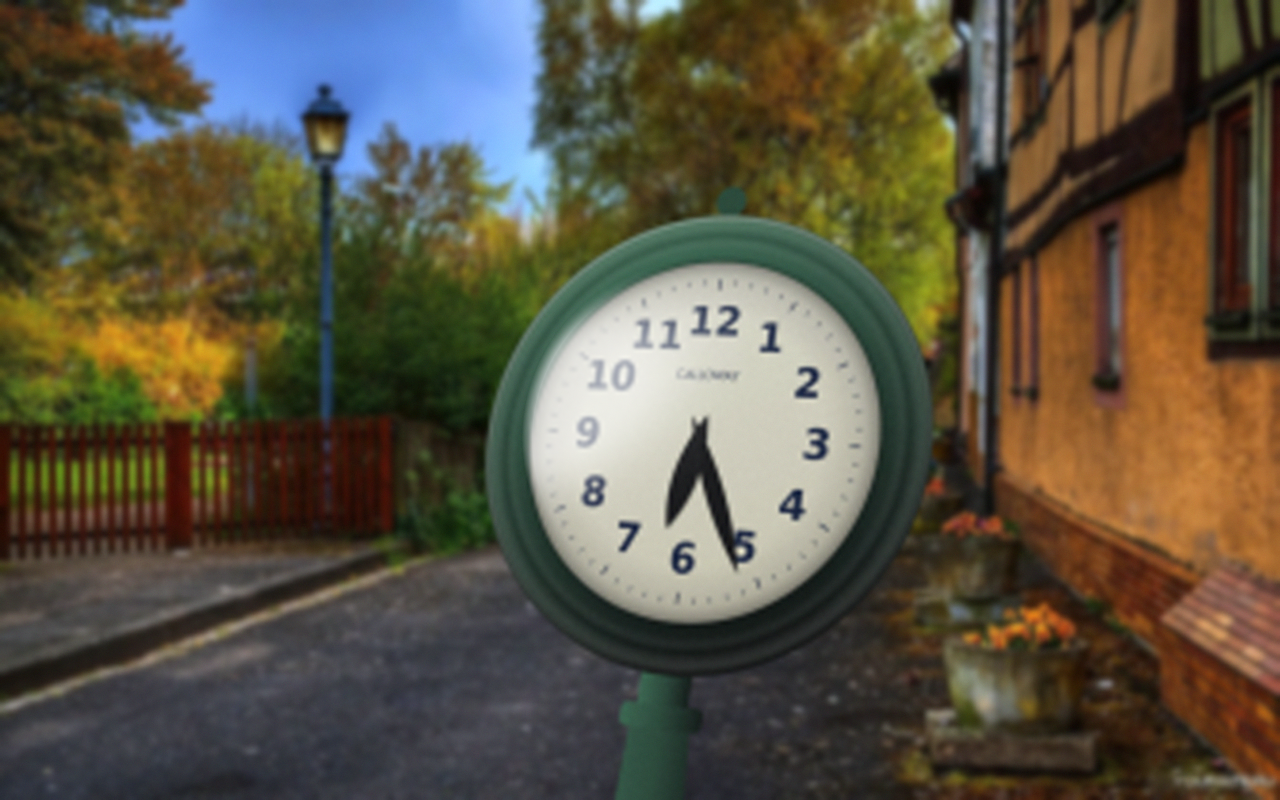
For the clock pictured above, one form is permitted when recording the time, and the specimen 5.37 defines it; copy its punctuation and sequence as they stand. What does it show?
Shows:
6.26
